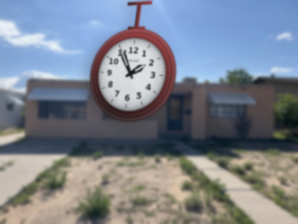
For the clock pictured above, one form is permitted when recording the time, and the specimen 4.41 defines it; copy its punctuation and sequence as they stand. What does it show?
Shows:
1.55
